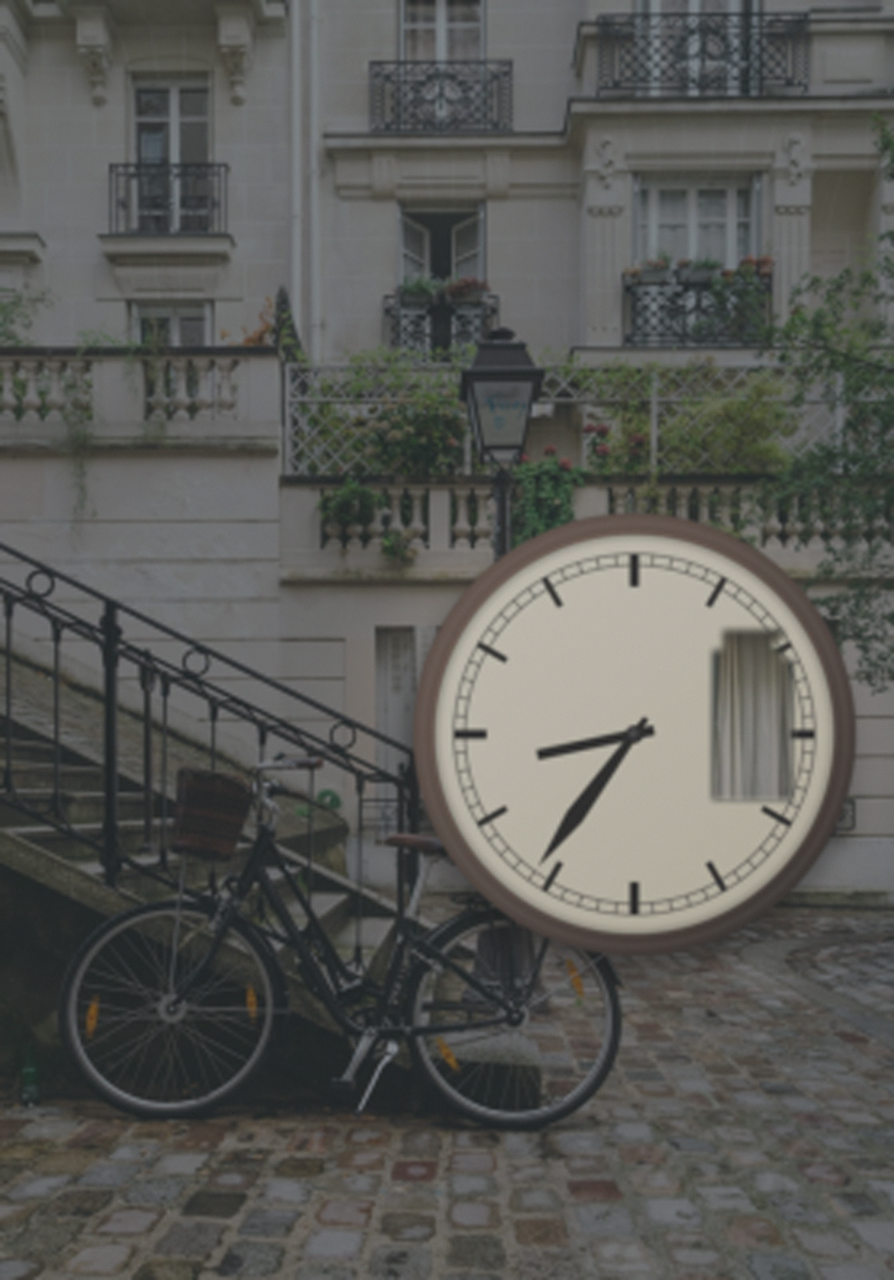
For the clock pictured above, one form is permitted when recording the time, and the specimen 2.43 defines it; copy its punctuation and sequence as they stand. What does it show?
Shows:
8.36
